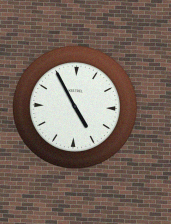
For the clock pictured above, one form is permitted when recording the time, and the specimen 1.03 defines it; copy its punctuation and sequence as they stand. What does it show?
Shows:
4.55
